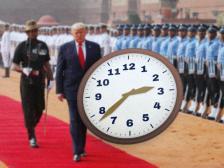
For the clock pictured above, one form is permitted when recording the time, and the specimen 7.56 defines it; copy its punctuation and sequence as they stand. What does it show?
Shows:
2.38
